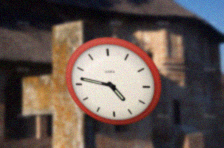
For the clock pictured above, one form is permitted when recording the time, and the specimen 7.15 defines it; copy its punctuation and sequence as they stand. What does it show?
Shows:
4.47
